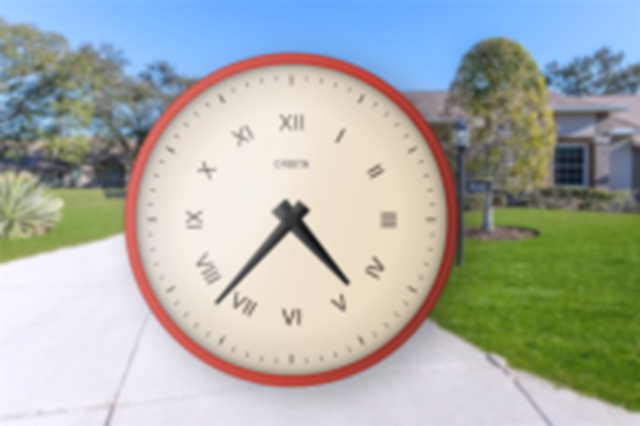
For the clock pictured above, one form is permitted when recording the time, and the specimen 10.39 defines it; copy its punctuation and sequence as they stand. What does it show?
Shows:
4.37
